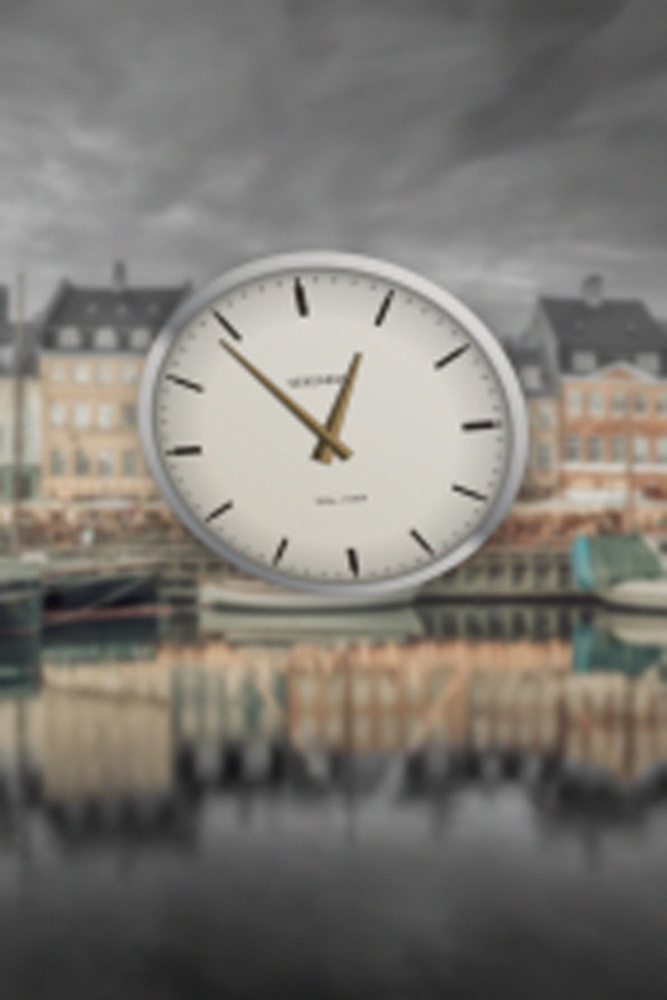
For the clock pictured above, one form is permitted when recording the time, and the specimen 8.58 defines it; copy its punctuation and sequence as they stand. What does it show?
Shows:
12.54
